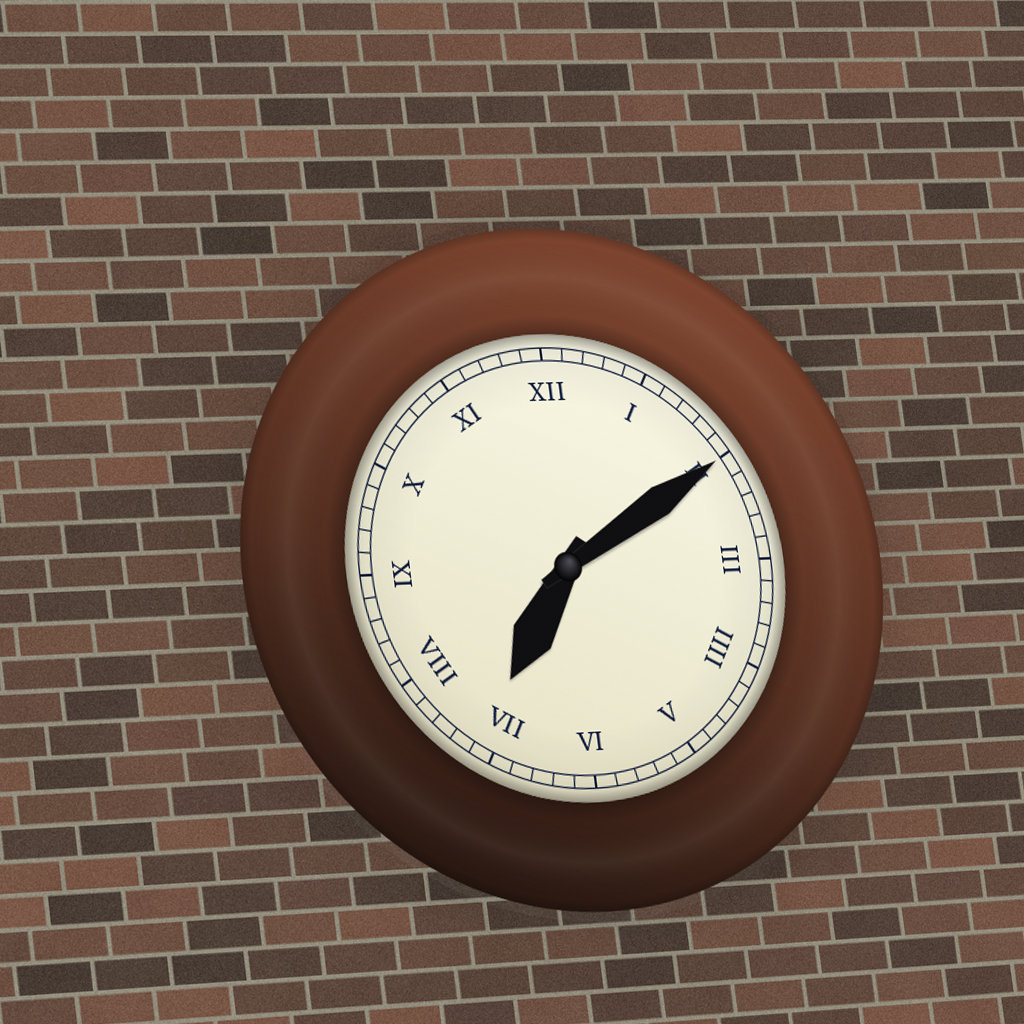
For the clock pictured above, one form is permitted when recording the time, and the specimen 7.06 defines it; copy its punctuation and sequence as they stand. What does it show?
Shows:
7.10
